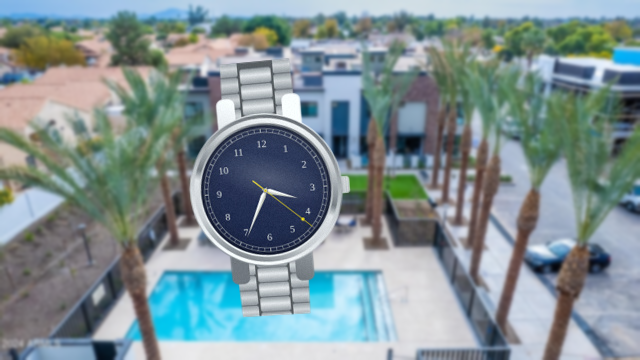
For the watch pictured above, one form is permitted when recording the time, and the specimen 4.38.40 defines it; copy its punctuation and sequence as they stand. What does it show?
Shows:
3.34.22
